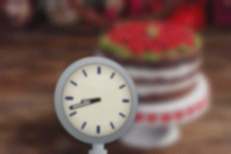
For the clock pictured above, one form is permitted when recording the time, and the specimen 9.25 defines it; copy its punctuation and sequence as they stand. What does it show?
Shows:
8.42
